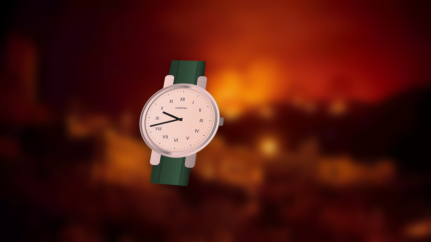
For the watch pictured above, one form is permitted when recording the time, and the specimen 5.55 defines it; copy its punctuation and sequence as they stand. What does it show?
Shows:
9.42
